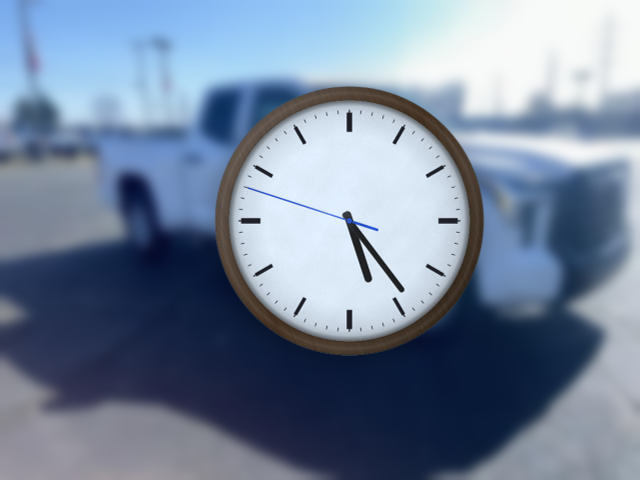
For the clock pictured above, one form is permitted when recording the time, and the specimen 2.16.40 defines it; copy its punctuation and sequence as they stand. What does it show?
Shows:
5.23.48
